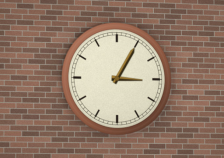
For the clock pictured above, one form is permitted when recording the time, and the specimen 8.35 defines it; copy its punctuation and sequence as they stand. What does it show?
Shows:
3.05
